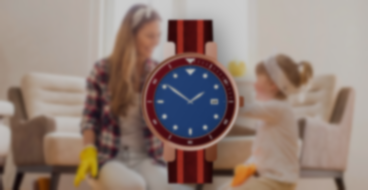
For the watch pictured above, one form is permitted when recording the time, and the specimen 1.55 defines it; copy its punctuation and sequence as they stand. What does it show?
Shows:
1.51
